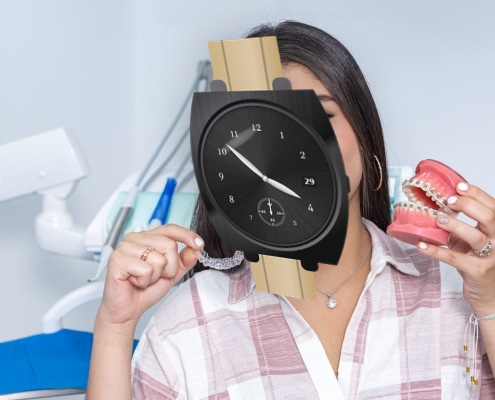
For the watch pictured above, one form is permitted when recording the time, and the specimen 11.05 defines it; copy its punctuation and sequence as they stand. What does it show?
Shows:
3.52
